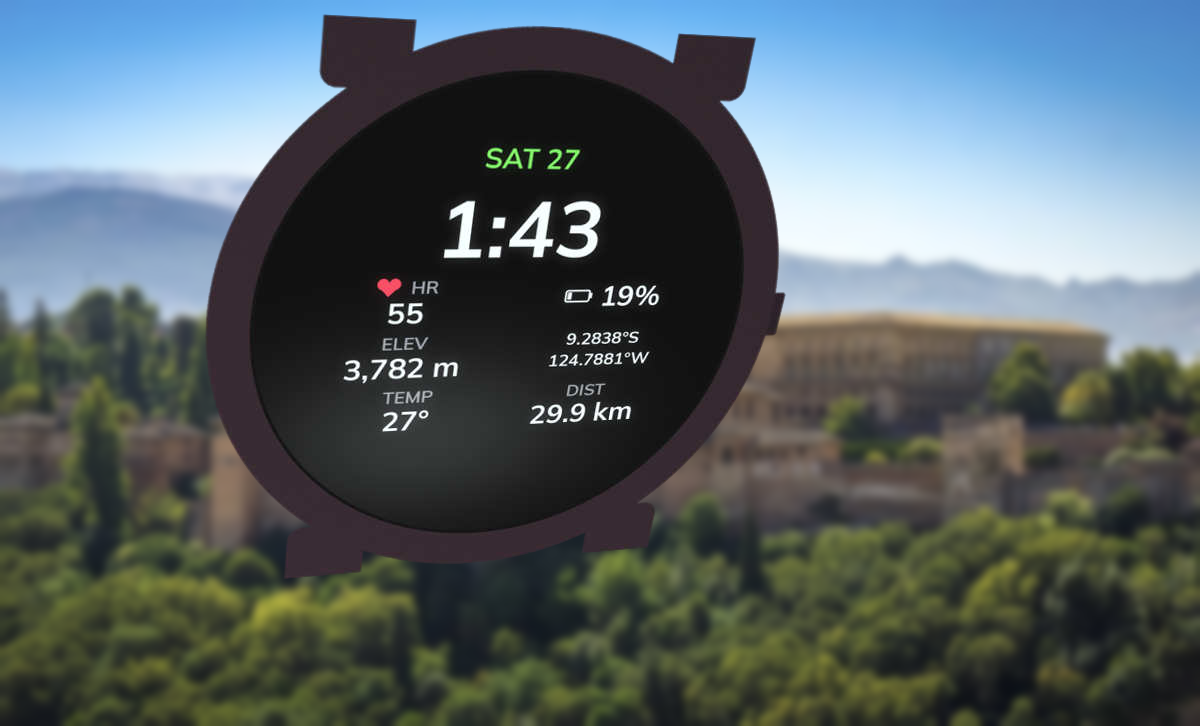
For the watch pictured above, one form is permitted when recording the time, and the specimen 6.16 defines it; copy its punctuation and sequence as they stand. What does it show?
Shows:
1.43
